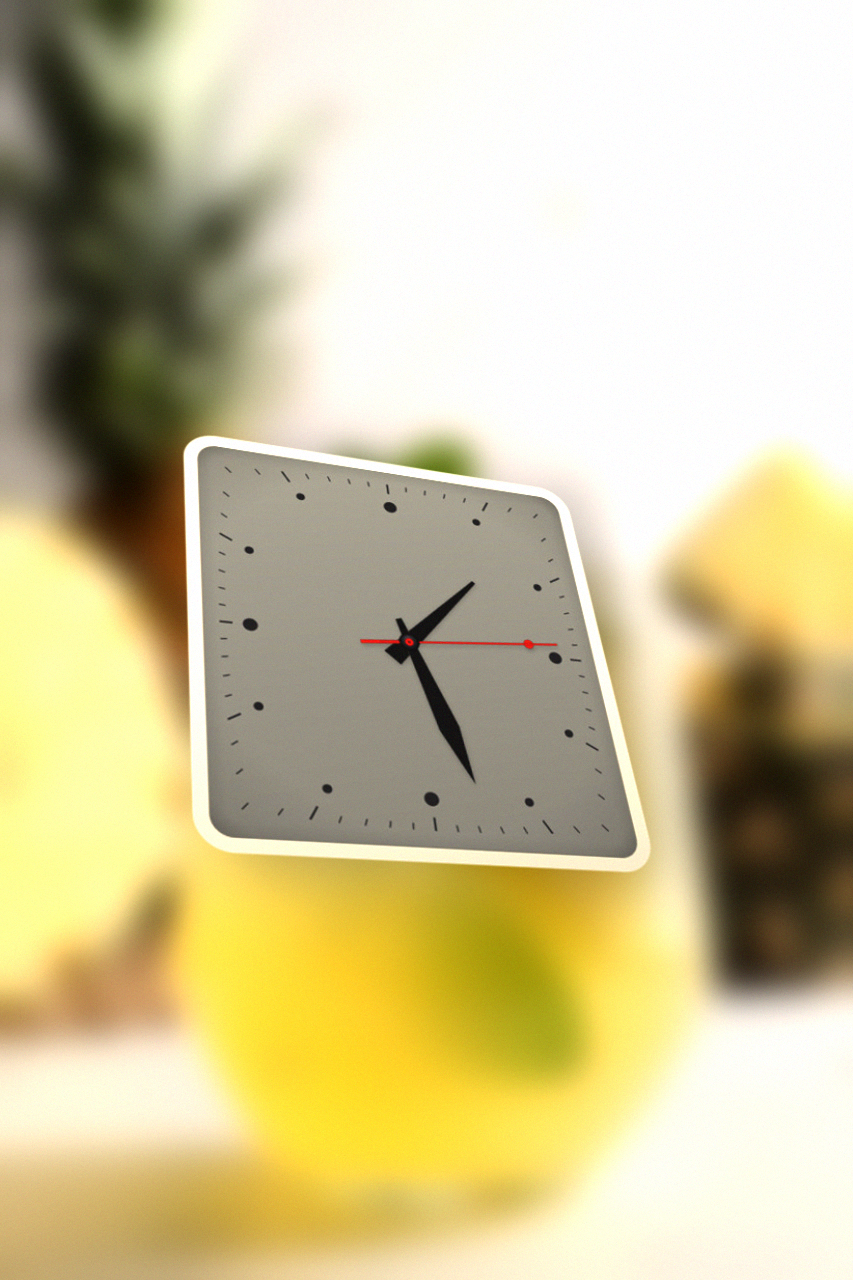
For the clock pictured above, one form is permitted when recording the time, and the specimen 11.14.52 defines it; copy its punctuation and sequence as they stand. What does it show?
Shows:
1.27.14
